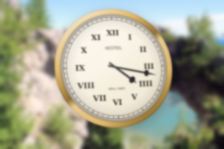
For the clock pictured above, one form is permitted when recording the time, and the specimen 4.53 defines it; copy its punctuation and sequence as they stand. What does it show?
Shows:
4.17
